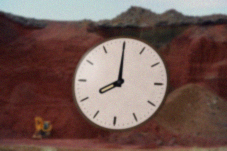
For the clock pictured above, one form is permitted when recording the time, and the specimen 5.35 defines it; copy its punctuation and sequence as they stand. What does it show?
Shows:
8.00
